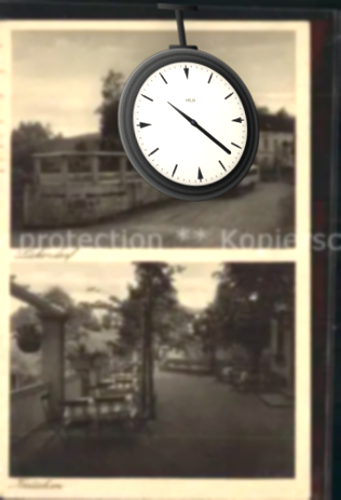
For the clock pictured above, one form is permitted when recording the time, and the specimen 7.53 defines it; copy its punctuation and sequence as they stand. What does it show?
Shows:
10.22
